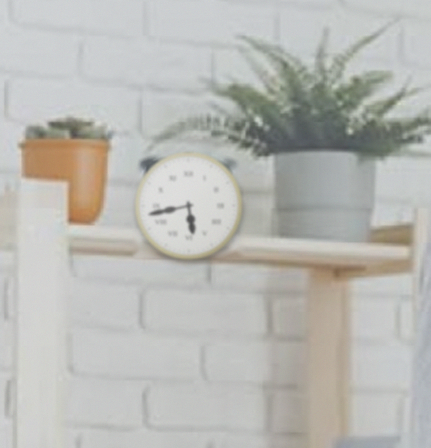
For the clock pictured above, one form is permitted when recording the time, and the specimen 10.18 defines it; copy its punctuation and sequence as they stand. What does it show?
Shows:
5.43
